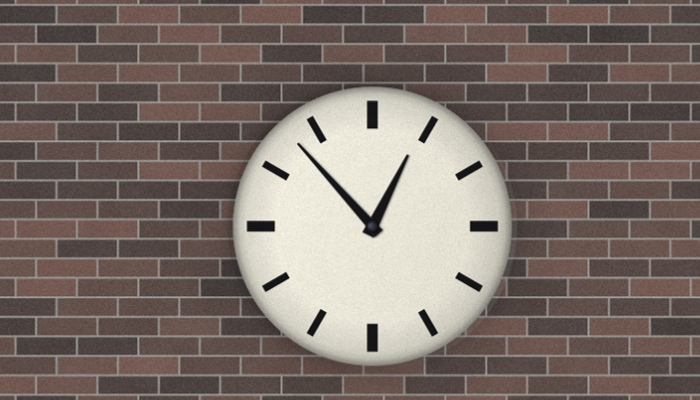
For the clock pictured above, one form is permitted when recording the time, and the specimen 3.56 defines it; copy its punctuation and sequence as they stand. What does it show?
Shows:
12.53
